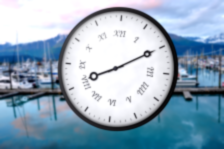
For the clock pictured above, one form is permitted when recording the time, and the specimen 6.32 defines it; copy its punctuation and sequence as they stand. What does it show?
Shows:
8.10
